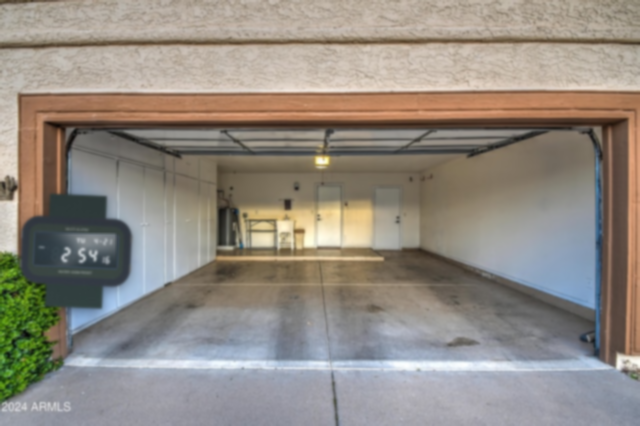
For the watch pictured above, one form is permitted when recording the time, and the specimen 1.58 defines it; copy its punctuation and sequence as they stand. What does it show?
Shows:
2.54
